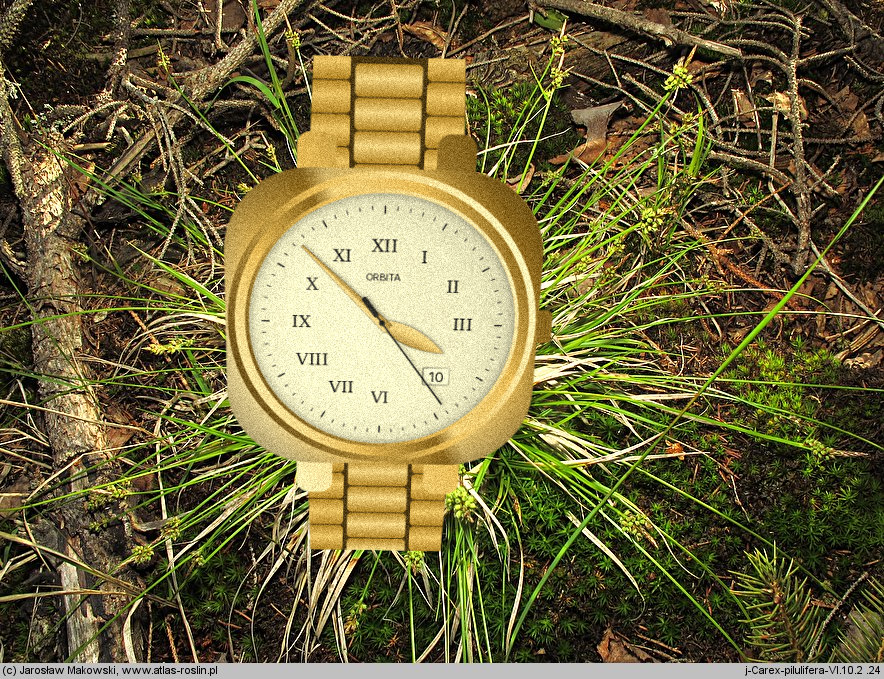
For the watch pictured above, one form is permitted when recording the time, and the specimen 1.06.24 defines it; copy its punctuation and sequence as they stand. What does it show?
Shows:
3.52.24
